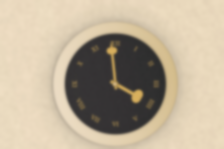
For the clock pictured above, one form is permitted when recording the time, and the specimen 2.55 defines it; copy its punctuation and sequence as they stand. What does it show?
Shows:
3.59
